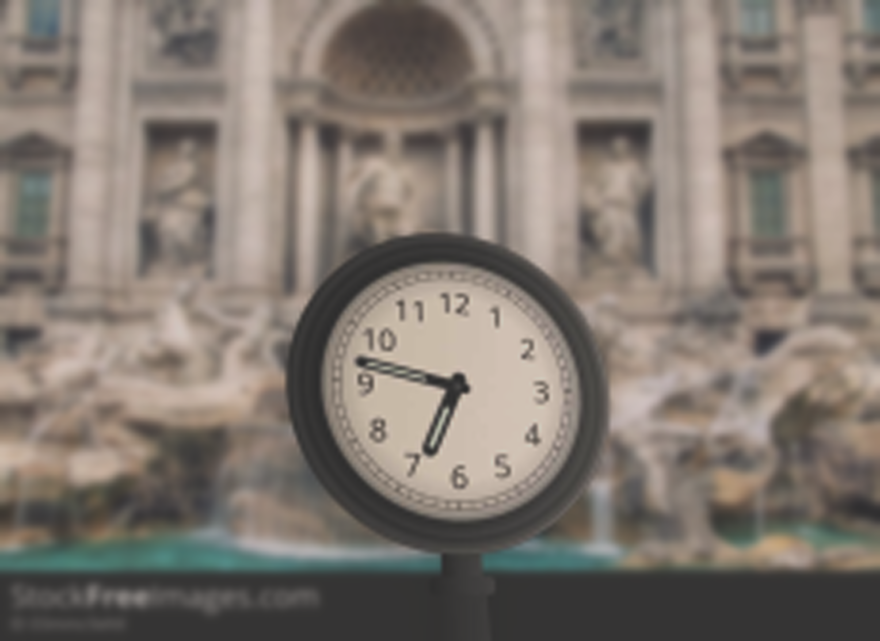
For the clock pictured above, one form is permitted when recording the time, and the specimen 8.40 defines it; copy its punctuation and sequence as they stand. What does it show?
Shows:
6.47
